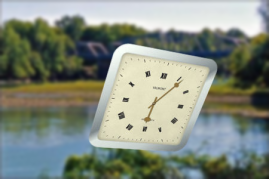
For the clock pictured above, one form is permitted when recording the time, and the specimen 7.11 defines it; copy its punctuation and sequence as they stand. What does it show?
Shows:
6.06
